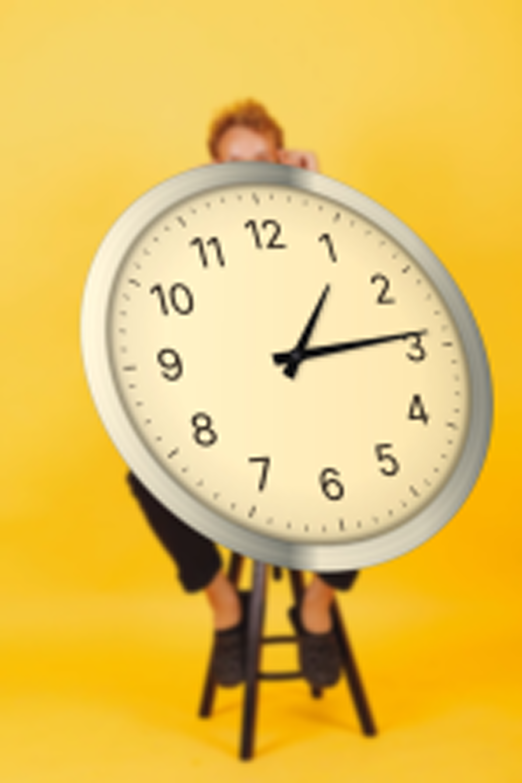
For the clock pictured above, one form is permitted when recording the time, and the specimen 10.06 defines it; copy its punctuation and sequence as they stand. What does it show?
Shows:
1.14
